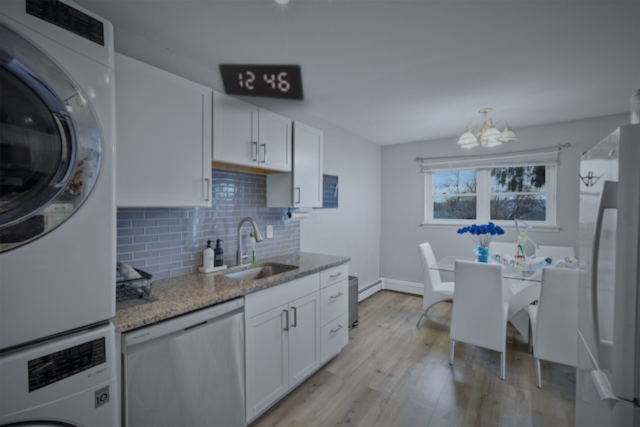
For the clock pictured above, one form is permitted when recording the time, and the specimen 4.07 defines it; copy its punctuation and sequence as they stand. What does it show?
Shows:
12.46
